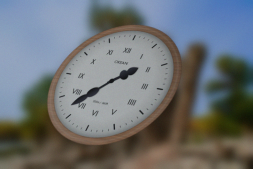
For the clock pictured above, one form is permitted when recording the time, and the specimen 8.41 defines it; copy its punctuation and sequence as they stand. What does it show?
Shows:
1.37
